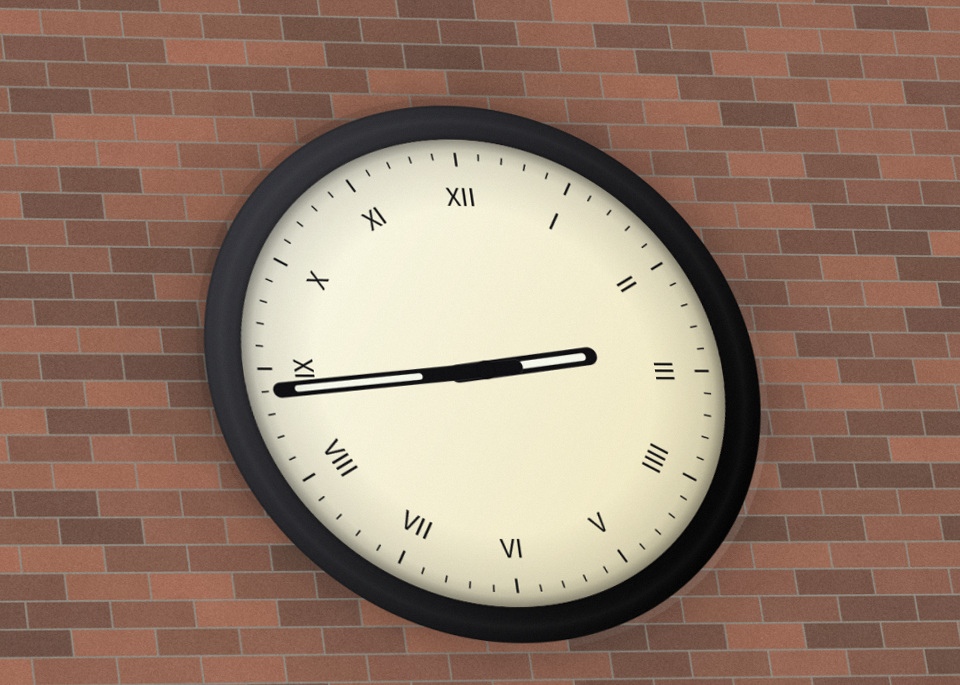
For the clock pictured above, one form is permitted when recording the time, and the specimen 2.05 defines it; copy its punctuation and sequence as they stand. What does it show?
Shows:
2.44
